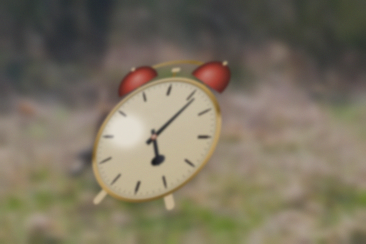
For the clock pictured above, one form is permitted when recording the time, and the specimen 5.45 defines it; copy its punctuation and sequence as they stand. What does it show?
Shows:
5.06
